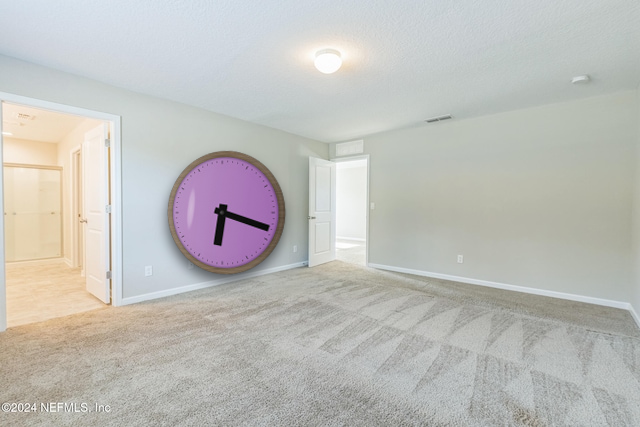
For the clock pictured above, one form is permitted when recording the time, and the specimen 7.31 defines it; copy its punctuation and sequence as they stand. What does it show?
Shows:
6.18
